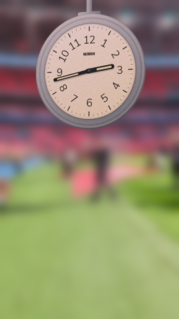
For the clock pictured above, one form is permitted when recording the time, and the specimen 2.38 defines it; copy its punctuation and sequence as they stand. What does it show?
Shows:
2.43
